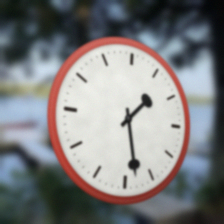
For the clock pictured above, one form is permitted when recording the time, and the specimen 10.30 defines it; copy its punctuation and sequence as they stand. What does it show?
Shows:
1.28
